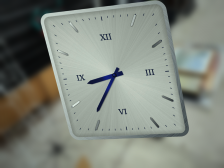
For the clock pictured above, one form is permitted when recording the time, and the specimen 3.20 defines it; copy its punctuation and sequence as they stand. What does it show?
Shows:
8.36
